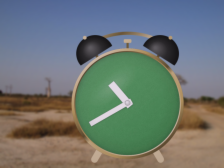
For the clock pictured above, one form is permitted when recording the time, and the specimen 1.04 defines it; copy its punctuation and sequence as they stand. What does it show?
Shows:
10.40
